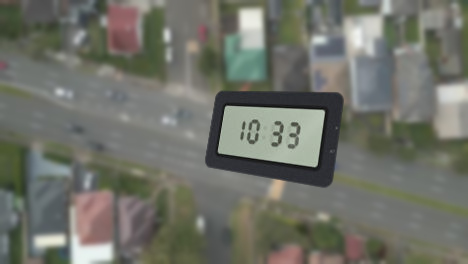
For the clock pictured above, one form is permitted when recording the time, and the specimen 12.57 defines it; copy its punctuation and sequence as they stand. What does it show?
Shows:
10.33
